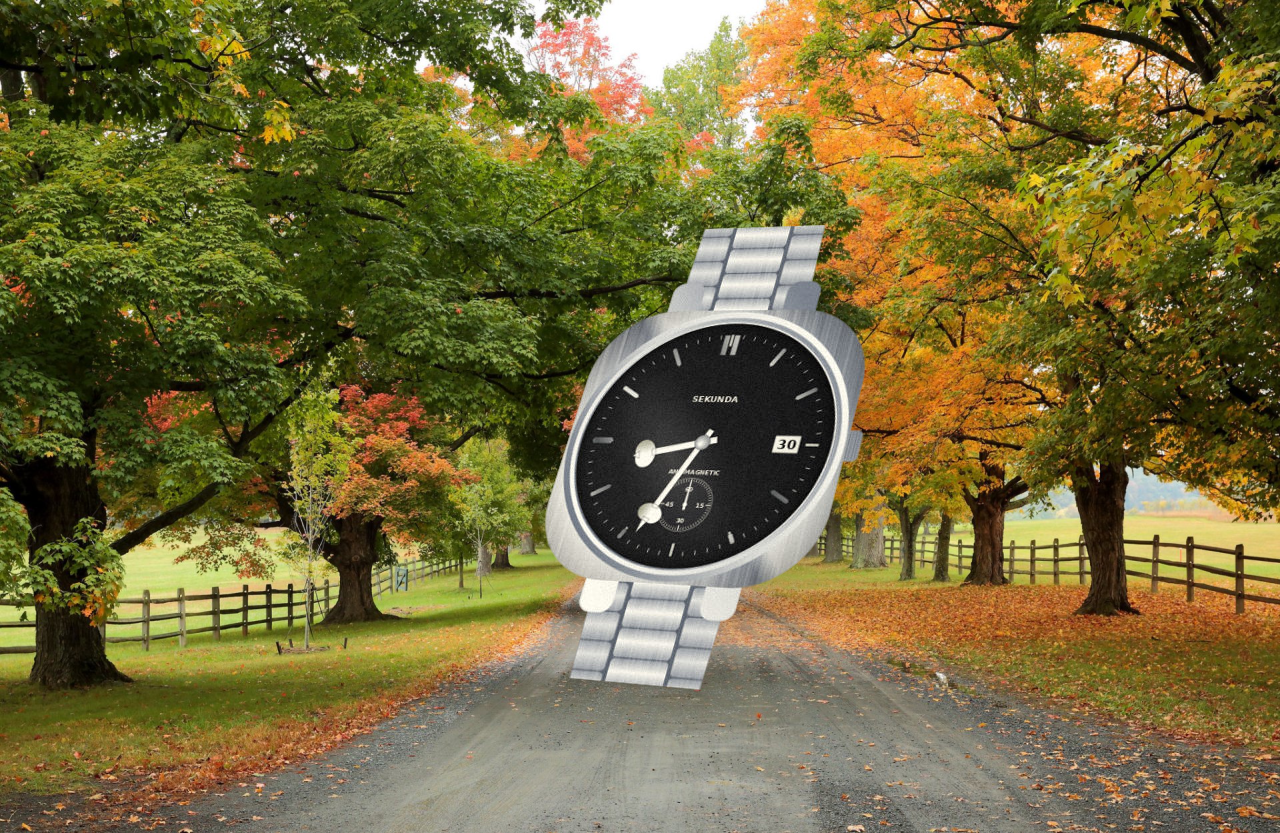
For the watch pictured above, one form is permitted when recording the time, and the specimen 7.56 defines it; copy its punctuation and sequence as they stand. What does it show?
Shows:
8.34
